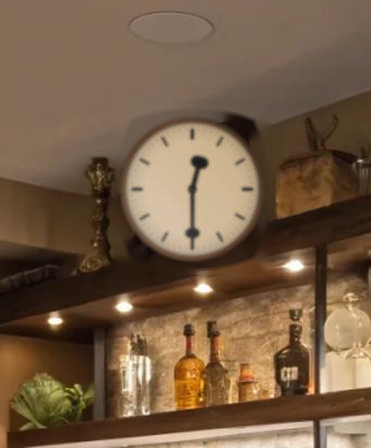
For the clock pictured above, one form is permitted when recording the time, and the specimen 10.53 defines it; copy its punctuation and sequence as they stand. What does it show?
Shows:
12.30
